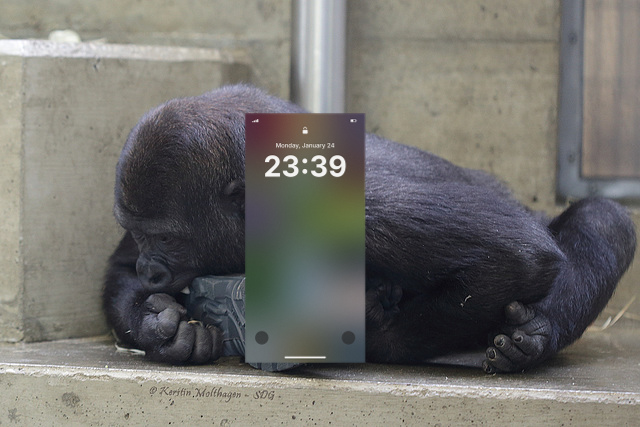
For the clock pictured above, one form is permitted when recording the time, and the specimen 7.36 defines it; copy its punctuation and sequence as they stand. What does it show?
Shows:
23.39
